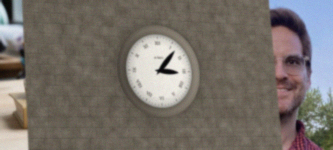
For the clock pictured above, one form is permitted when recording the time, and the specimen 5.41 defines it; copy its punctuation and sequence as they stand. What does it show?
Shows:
3.07
